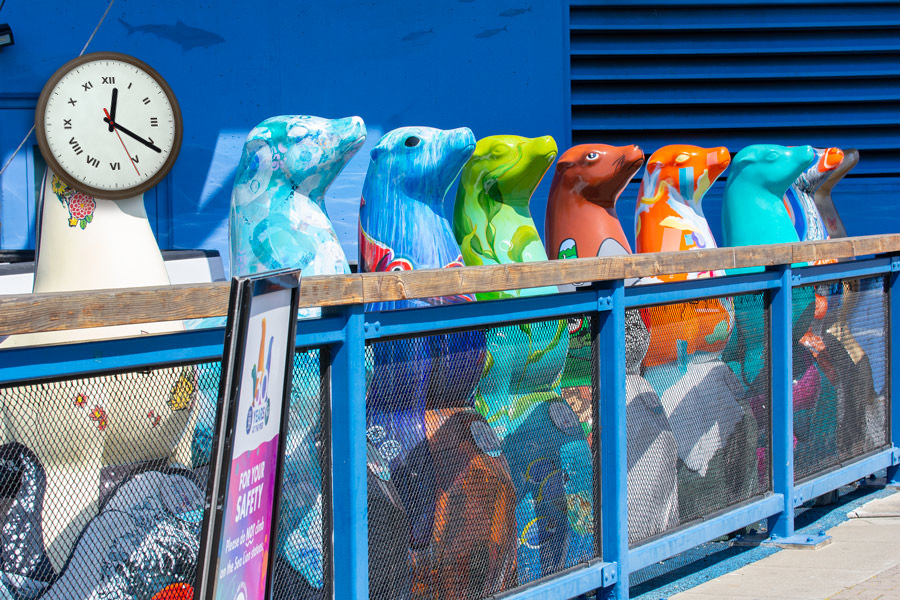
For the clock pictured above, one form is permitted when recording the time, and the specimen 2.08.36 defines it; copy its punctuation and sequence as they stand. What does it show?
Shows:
12.20.26
